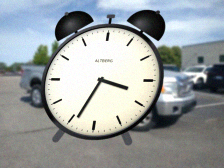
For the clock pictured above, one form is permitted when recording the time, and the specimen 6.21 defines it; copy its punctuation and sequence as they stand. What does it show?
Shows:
3.34
